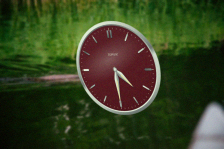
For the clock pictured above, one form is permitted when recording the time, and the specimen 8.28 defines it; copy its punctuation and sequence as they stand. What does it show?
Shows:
4.30
